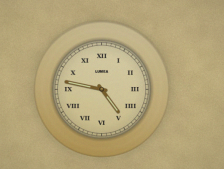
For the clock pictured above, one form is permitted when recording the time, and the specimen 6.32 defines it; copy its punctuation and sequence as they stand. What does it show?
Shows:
4.47
